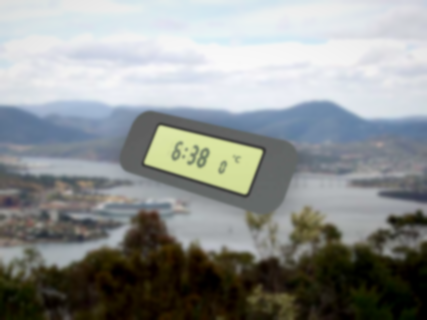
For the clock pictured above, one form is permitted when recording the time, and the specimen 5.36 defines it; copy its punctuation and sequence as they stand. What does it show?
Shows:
6.38
